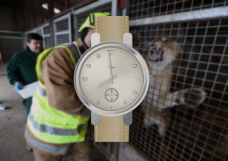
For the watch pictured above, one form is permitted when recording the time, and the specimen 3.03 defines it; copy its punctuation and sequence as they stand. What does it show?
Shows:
7.59
